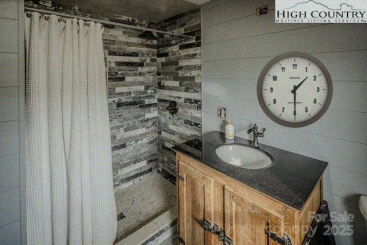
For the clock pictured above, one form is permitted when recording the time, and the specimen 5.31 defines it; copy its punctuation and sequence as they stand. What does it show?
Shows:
1.30
